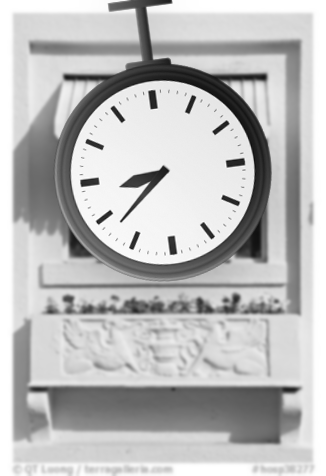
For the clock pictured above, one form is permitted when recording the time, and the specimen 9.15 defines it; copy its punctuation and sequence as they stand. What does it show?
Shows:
8.38
